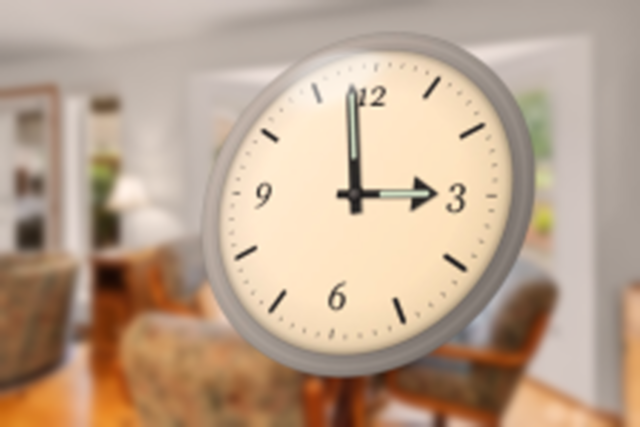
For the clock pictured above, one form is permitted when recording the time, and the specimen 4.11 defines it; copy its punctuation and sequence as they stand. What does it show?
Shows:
2.58
